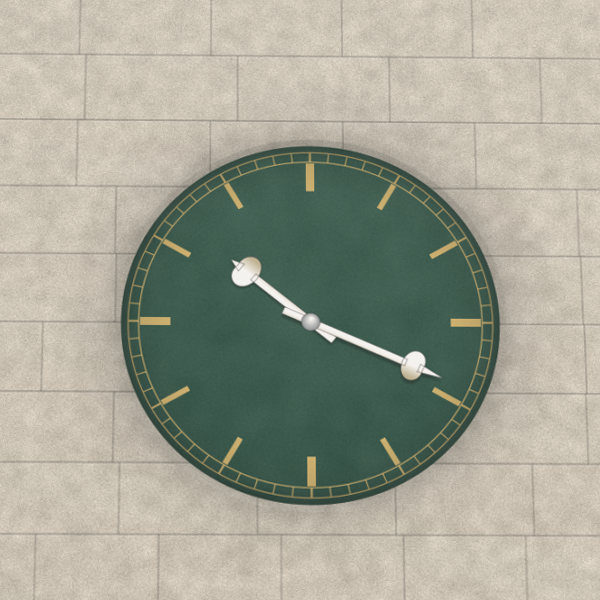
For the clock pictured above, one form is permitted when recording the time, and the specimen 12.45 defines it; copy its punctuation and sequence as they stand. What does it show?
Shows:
10.19
